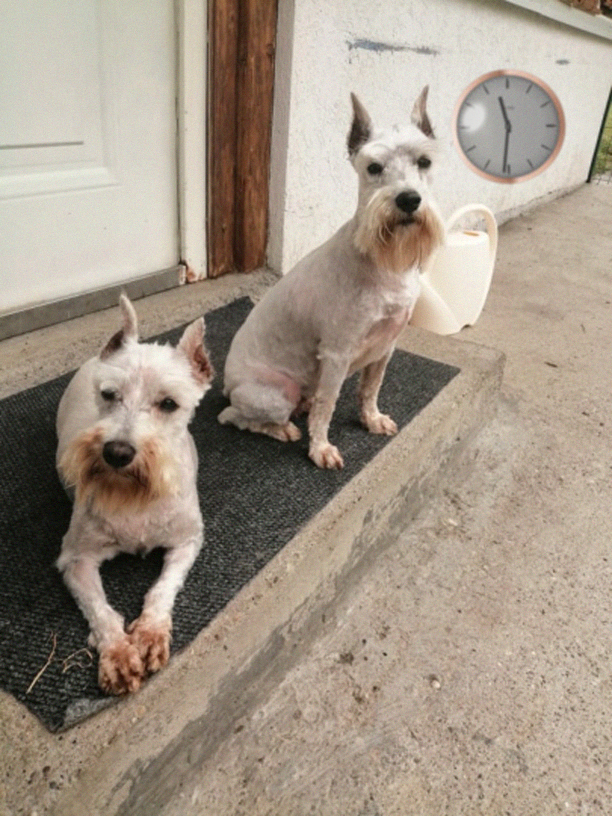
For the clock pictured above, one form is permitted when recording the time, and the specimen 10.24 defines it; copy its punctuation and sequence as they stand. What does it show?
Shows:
11.31
